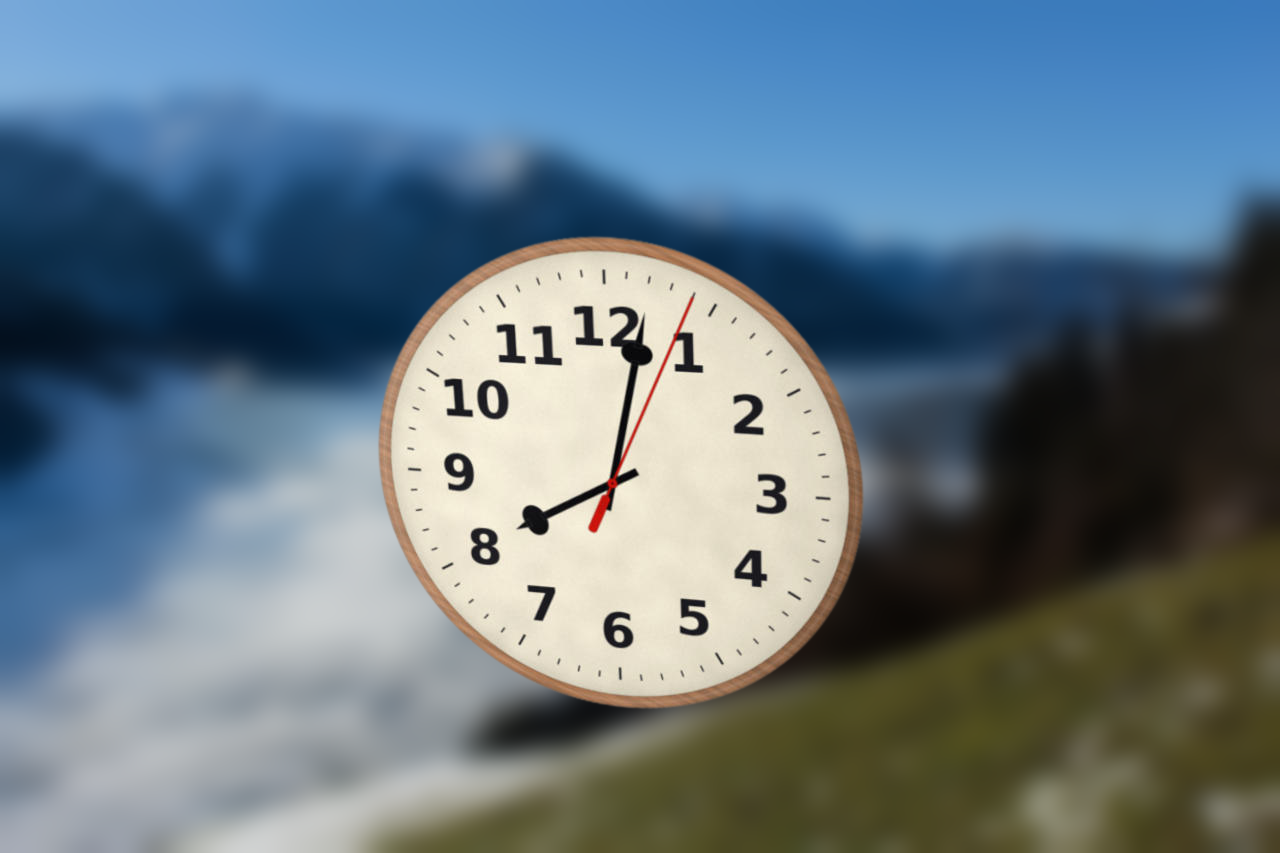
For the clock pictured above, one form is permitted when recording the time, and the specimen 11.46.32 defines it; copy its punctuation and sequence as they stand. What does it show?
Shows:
8.02.04
